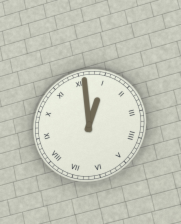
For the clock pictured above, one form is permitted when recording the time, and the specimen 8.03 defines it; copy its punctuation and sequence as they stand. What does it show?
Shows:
1.01
